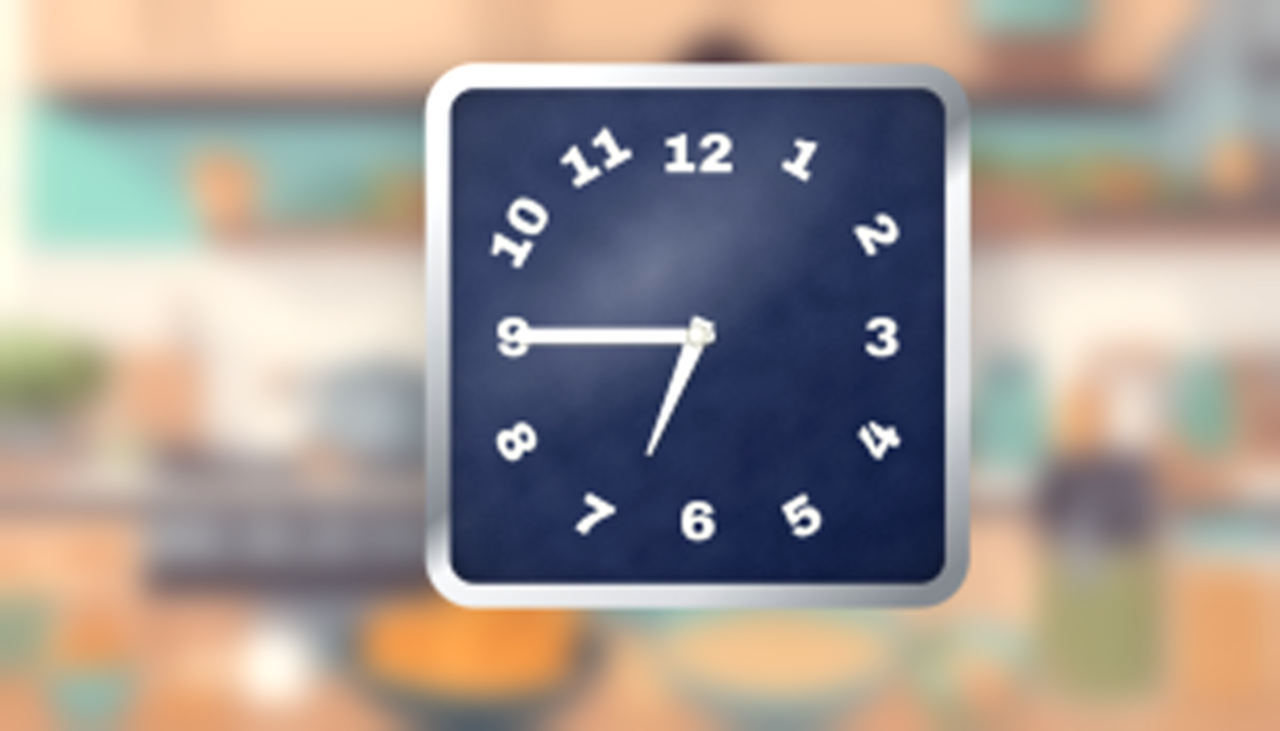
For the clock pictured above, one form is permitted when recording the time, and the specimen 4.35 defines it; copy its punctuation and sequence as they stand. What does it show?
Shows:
6.45
